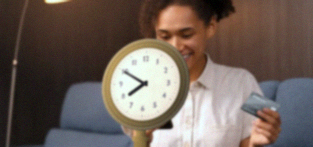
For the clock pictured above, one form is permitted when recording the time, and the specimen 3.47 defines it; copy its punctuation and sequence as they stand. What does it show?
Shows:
7.50
